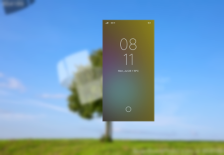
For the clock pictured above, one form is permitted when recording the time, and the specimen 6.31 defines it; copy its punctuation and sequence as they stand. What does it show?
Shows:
8.11
